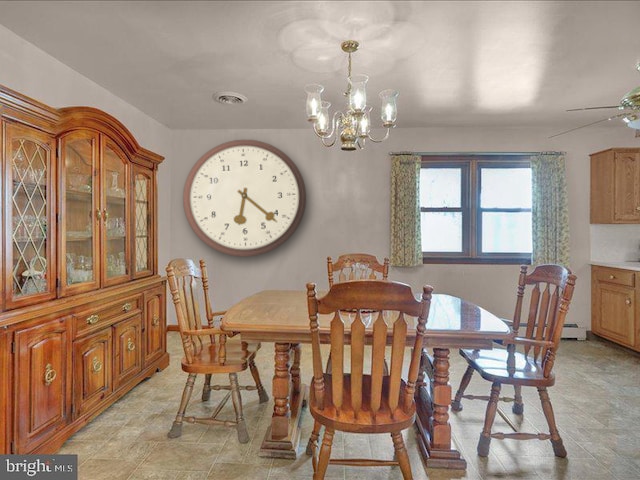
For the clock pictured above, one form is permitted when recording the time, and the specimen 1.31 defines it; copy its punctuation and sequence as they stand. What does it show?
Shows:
6.22
